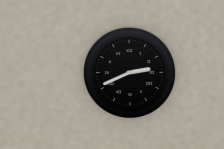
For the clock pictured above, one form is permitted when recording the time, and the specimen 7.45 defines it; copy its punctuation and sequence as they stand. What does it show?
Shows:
2.41
